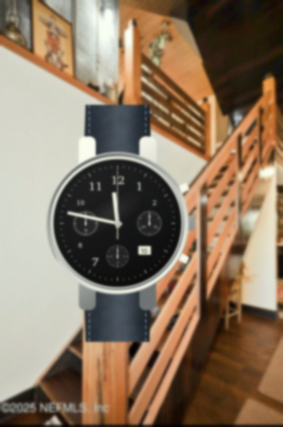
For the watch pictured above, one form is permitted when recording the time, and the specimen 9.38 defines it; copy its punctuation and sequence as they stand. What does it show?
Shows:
11.47
